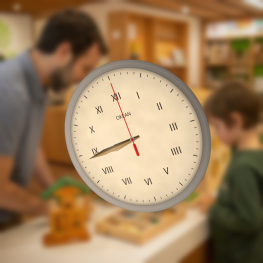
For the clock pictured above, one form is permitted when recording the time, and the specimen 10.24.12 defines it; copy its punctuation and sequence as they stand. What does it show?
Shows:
8.44.00
